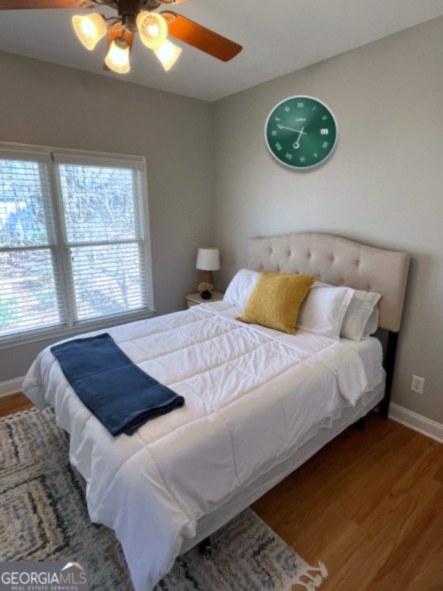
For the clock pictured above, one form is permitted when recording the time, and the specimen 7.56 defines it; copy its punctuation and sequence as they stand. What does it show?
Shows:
6.48
